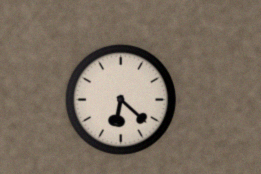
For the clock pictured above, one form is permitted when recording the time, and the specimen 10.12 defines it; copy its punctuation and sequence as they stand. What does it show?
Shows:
6.22
